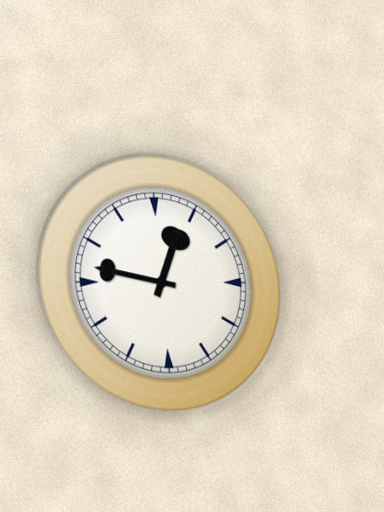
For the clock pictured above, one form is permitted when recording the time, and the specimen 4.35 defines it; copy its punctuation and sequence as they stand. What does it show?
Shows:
12.47
